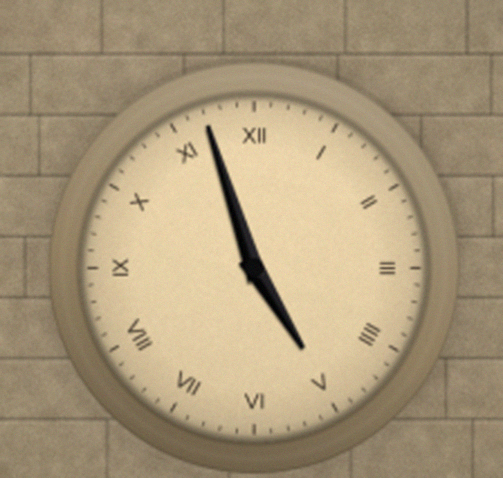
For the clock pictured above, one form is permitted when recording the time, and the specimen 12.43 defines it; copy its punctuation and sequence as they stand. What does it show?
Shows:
4.57
